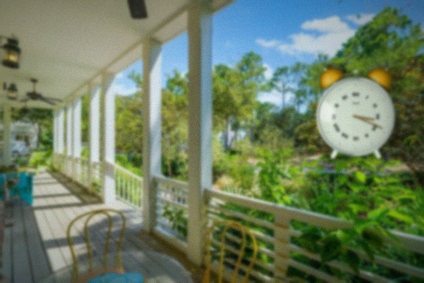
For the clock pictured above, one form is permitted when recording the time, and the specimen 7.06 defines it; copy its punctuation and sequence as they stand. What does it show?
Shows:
3.19
